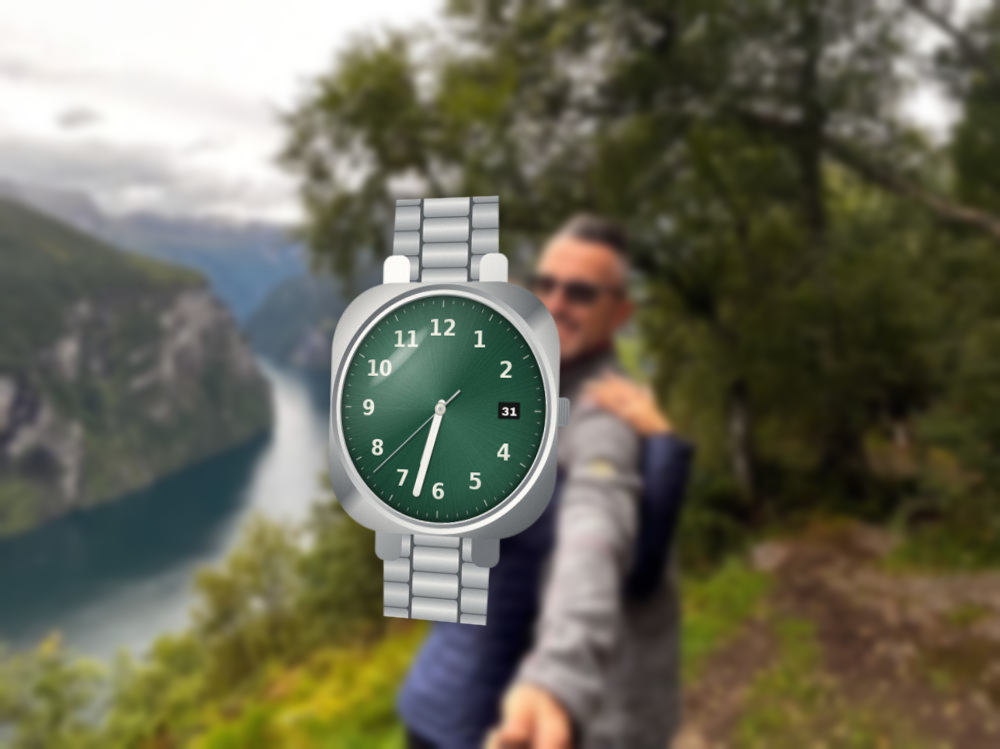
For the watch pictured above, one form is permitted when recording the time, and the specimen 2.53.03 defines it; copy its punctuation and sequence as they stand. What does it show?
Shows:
6.32.38
